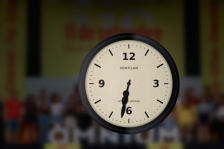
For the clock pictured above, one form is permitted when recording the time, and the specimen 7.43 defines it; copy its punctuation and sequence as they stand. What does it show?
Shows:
6.32
